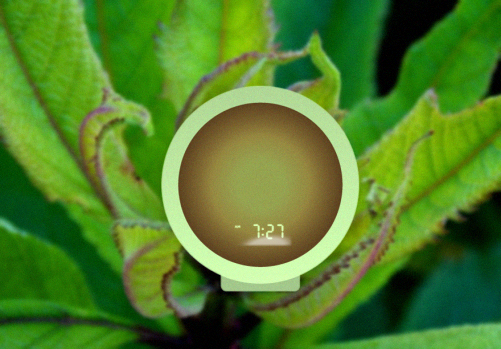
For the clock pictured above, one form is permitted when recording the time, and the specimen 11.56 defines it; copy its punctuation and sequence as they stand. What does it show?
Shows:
7.27
